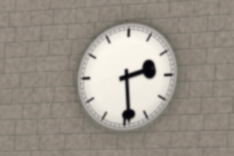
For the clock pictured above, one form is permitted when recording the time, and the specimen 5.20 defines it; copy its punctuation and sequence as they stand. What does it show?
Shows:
2.29
